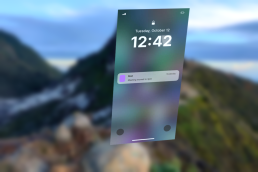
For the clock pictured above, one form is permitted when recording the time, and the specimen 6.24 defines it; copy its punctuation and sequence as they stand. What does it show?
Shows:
12.42
